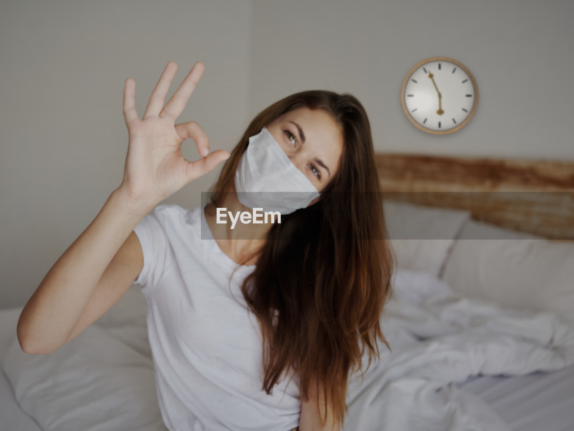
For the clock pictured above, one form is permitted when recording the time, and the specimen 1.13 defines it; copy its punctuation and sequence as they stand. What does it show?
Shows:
5.56
